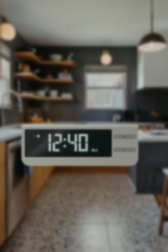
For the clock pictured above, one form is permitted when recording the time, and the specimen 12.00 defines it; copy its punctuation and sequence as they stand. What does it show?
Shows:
12.40
